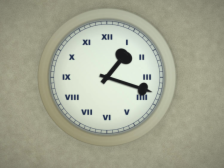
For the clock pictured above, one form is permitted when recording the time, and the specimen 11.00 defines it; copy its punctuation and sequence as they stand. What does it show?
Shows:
1.18
